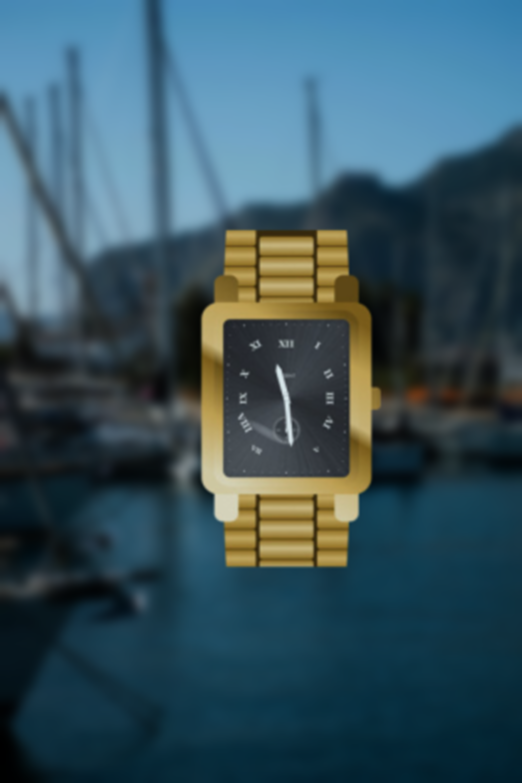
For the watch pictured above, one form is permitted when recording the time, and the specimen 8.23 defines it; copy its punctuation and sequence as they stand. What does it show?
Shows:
11.29
